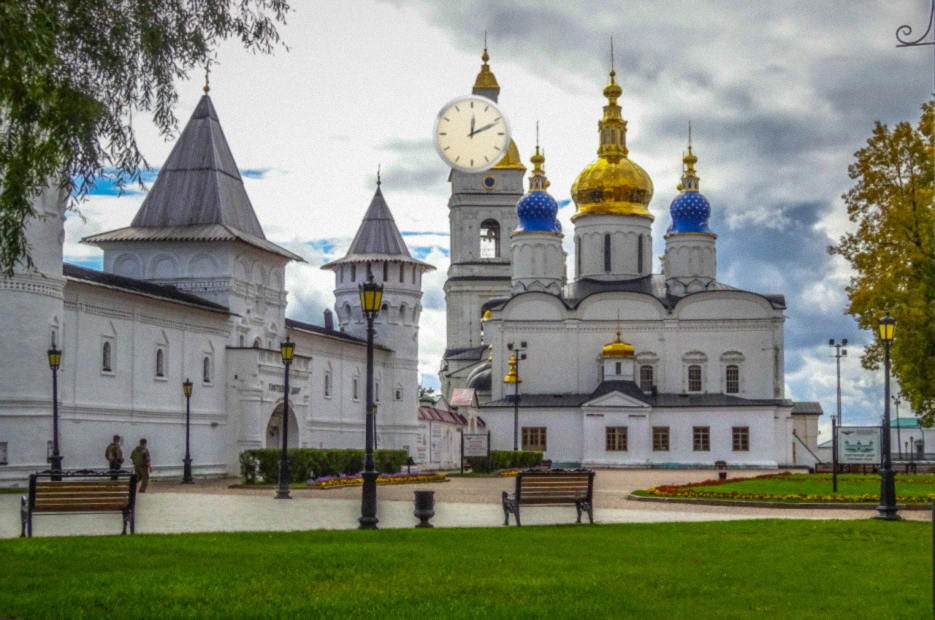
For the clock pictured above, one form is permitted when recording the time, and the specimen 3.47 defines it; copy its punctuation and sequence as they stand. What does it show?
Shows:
12.11
